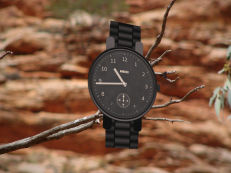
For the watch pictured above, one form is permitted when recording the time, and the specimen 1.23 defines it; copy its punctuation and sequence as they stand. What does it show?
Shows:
10.44
